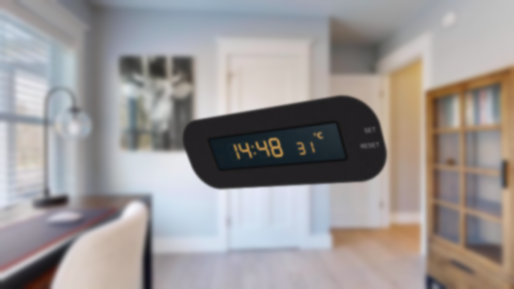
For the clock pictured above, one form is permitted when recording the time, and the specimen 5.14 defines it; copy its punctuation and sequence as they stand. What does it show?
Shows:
14.48
